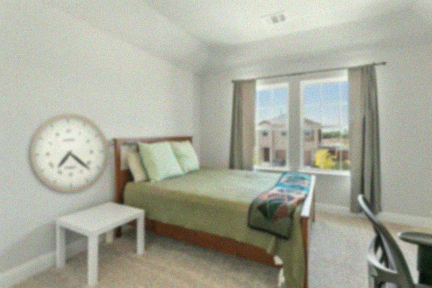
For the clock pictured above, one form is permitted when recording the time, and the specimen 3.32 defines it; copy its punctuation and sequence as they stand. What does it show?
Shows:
7.22
